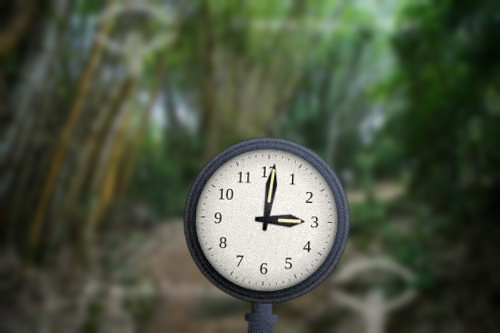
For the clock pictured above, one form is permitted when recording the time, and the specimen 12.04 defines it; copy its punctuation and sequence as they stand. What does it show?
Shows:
3.01
